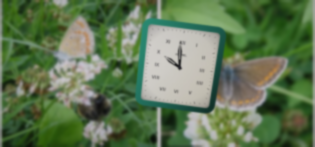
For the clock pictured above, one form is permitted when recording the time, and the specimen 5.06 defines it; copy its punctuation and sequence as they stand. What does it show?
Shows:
9.59
